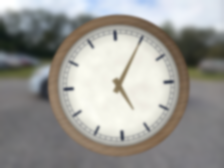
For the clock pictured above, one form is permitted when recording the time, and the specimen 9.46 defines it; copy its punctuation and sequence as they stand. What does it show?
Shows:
5.05
